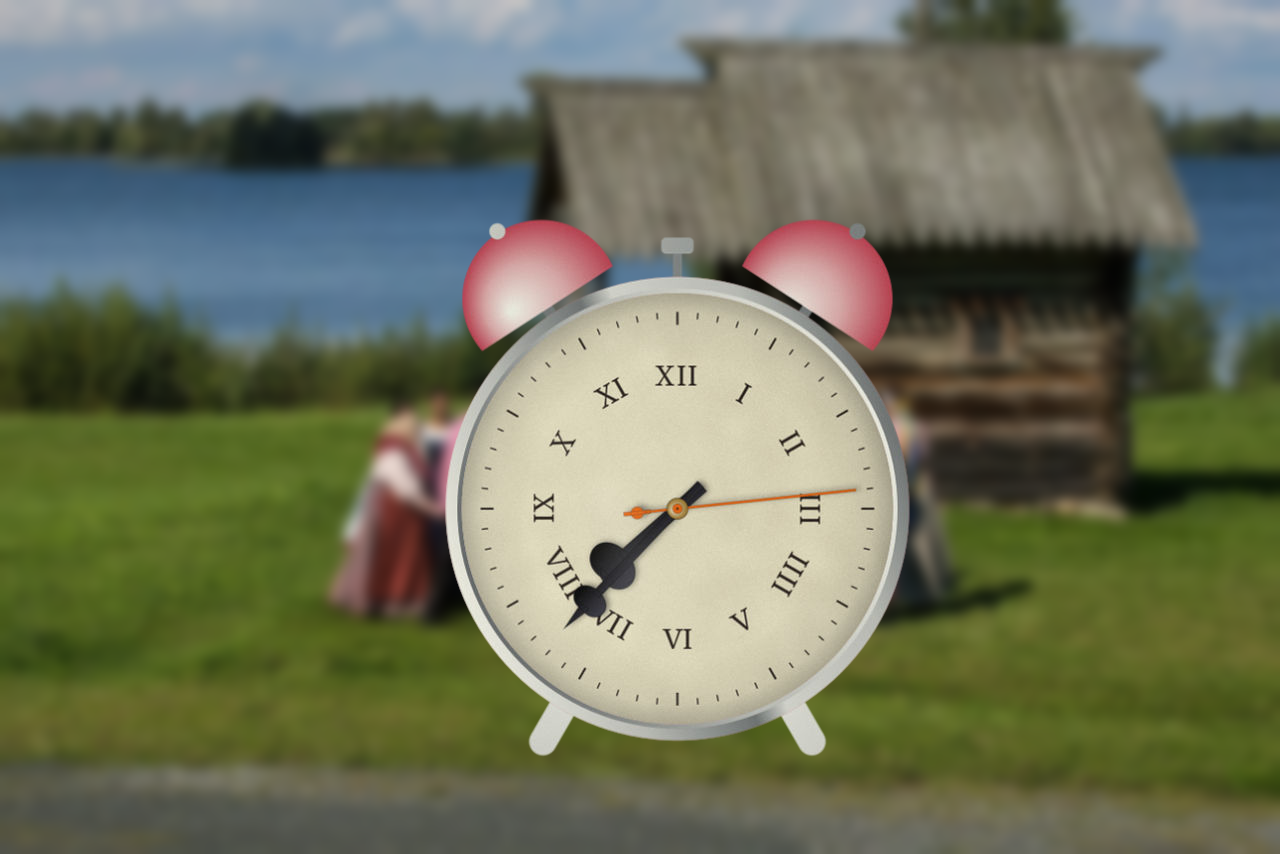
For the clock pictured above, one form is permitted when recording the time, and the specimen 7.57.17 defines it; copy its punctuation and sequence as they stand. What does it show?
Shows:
7.37.14
